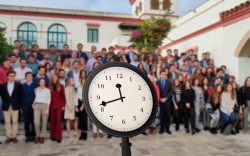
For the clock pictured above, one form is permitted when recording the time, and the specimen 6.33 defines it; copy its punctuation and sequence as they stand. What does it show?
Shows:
11.42
